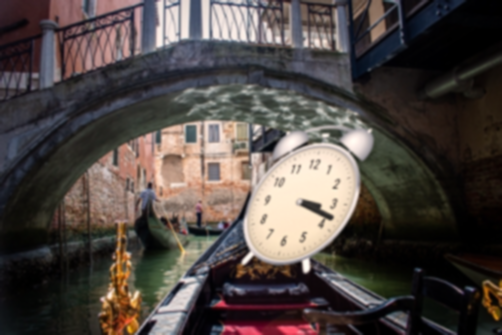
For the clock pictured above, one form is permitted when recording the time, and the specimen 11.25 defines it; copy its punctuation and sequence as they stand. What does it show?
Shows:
3.18
